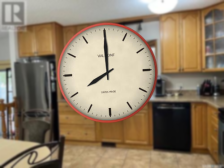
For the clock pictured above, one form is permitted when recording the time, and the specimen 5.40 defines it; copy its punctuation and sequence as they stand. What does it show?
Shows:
8.00
